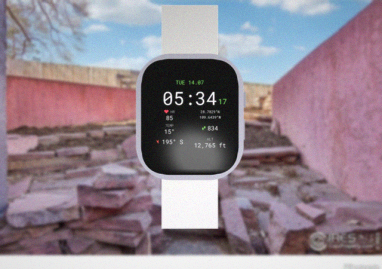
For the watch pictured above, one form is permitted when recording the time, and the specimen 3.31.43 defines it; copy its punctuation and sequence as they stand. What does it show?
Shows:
5.34.17
